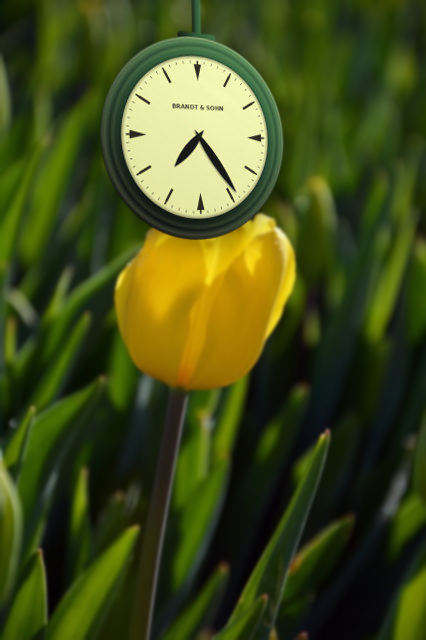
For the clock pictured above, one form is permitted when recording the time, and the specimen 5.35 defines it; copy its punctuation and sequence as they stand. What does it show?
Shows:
7.24
